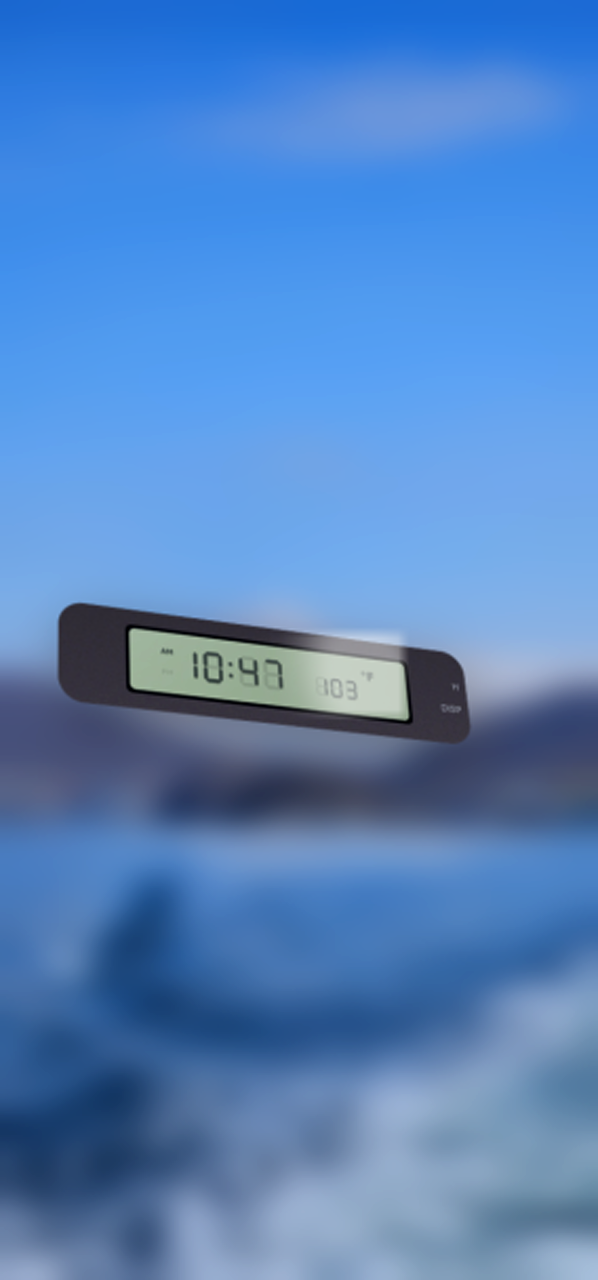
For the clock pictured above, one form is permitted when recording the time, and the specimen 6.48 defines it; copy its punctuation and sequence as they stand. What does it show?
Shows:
10.47
